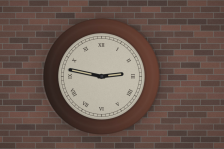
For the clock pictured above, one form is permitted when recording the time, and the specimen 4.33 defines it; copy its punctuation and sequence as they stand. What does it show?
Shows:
2.47
